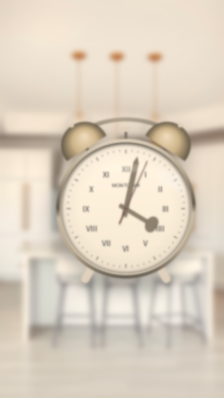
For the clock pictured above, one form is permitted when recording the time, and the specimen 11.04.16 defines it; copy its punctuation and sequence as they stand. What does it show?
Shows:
4.02.04
